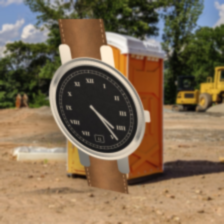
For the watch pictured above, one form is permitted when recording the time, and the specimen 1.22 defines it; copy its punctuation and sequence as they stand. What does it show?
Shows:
4.24
